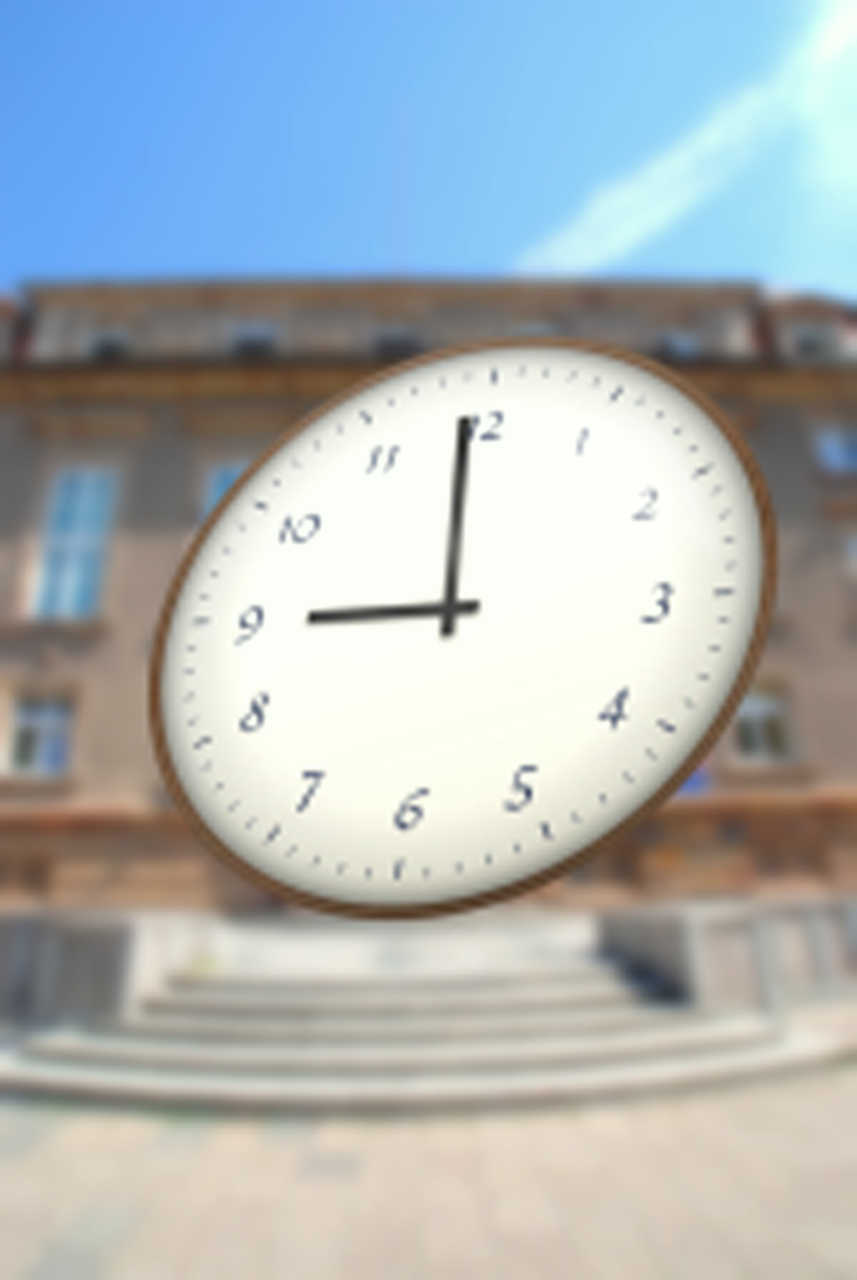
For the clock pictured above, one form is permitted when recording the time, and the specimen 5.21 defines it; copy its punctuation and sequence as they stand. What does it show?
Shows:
8.59
